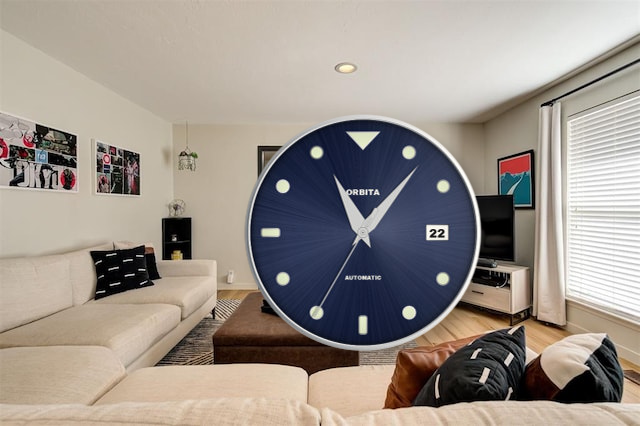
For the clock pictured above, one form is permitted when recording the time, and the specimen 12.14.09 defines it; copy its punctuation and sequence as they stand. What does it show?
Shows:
11.06.35
